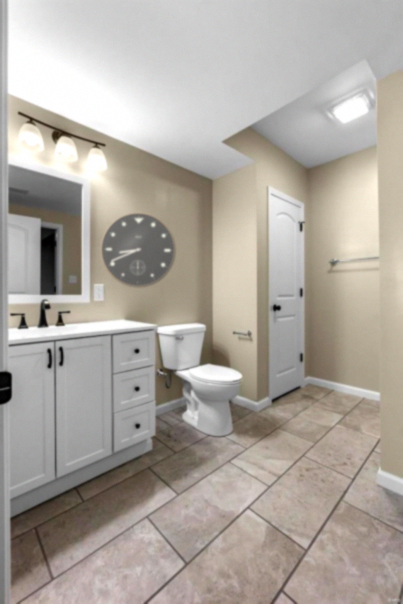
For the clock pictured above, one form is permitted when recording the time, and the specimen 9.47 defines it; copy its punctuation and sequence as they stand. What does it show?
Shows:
8.41
